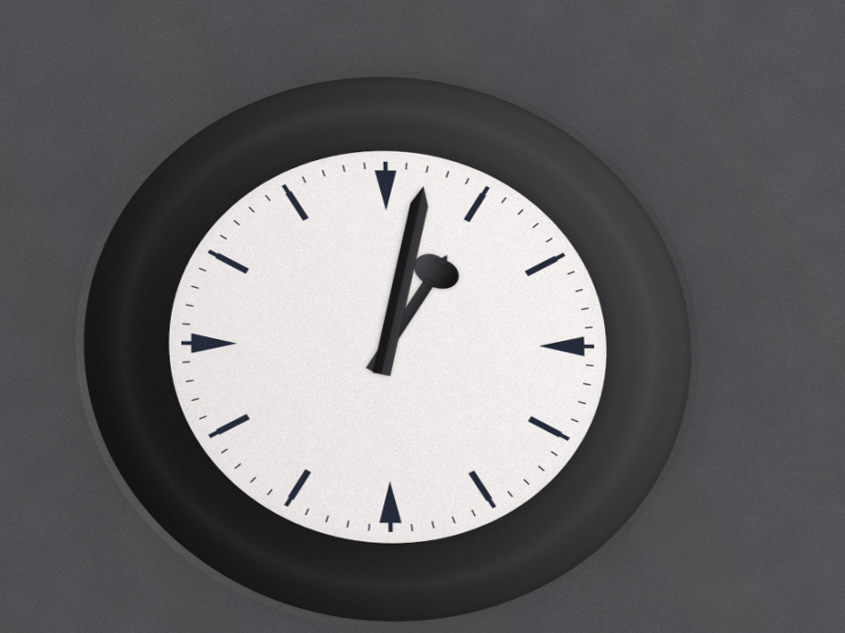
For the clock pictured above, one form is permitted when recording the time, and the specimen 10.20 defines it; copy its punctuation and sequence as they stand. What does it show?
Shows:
1.02
